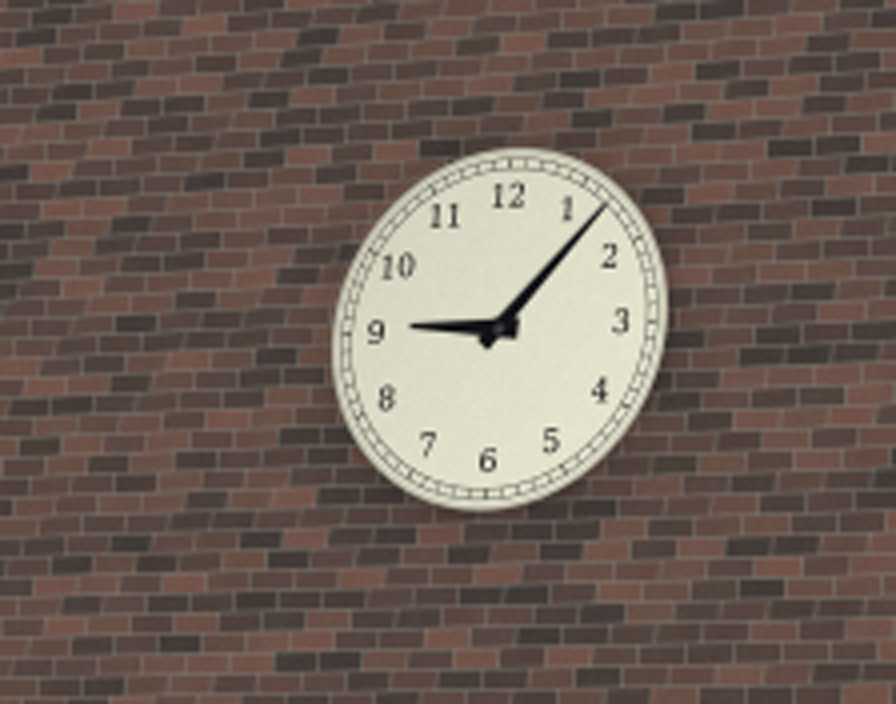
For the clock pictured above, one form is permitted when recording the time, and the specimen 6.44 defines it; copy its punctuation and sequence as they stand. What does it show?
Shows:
9.07
